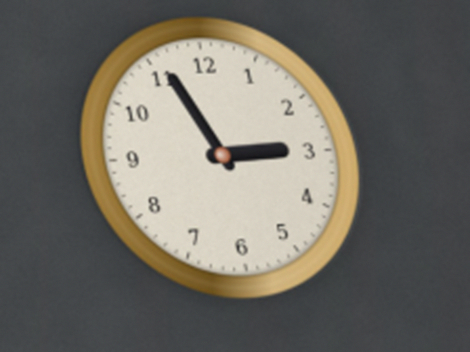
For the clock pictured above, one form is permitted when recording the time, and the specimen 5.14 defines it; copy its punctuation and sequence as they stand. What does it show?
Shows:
2.56
